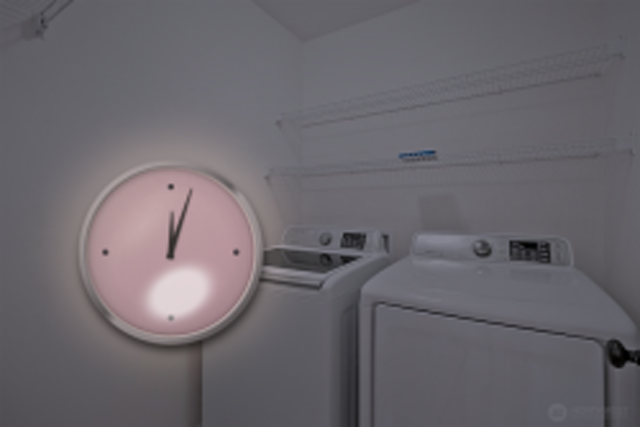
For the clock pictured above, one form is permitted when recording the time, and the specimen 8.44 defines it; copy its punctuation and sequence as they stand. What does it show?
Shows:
12.03
